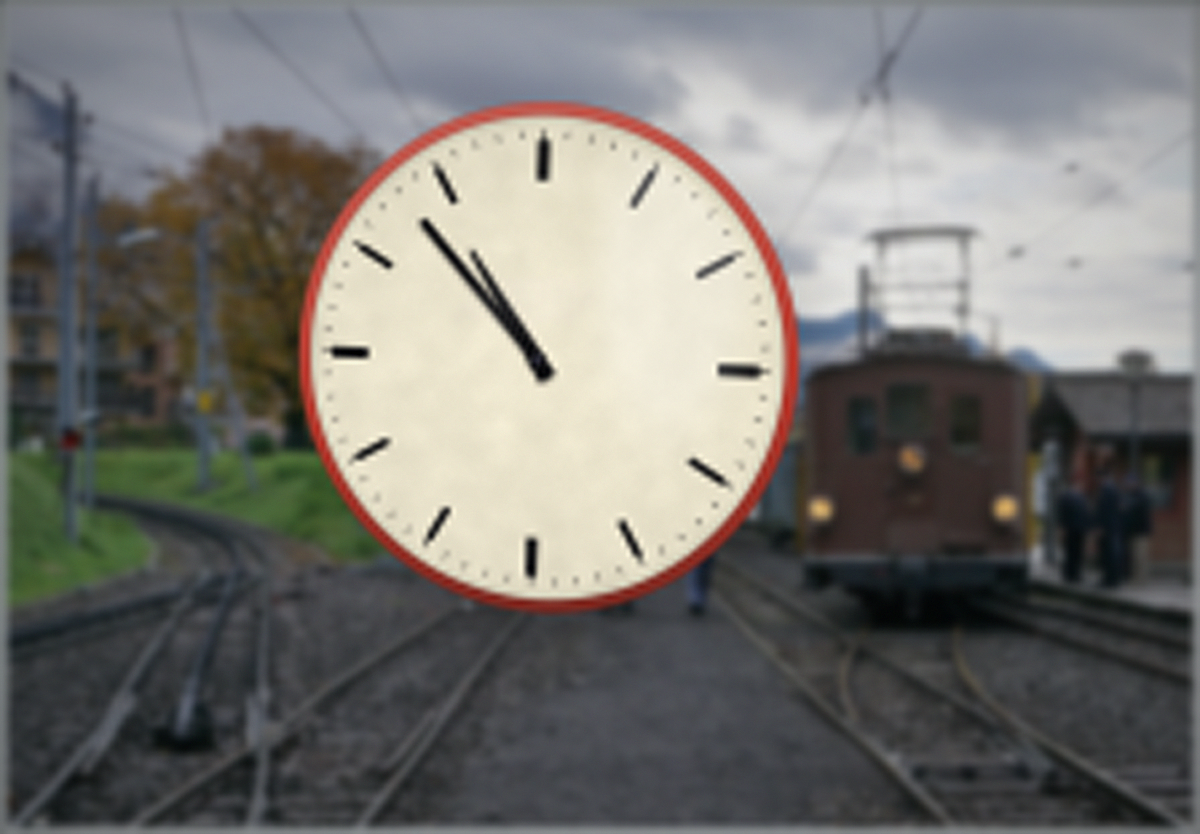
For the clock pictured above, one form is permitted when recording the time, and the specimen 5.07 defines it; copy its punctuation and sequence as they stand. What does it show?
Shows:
10.53
